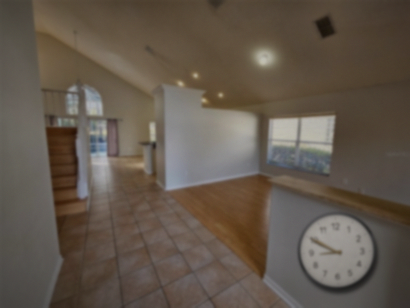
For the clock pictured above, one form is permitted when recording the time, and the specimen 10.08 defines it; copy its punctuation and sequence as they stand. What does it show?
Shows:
8.50
